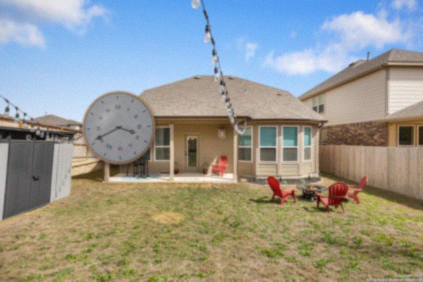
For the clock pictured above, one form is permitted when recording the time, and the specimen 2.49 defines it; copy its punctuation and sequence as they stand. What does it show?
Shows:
3.41
